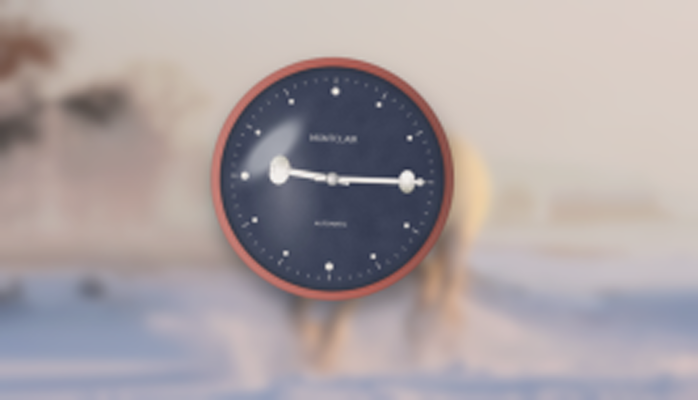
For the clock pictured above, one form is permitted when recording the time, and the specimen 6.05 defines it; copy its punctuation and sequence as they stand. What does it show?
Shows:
9.15
